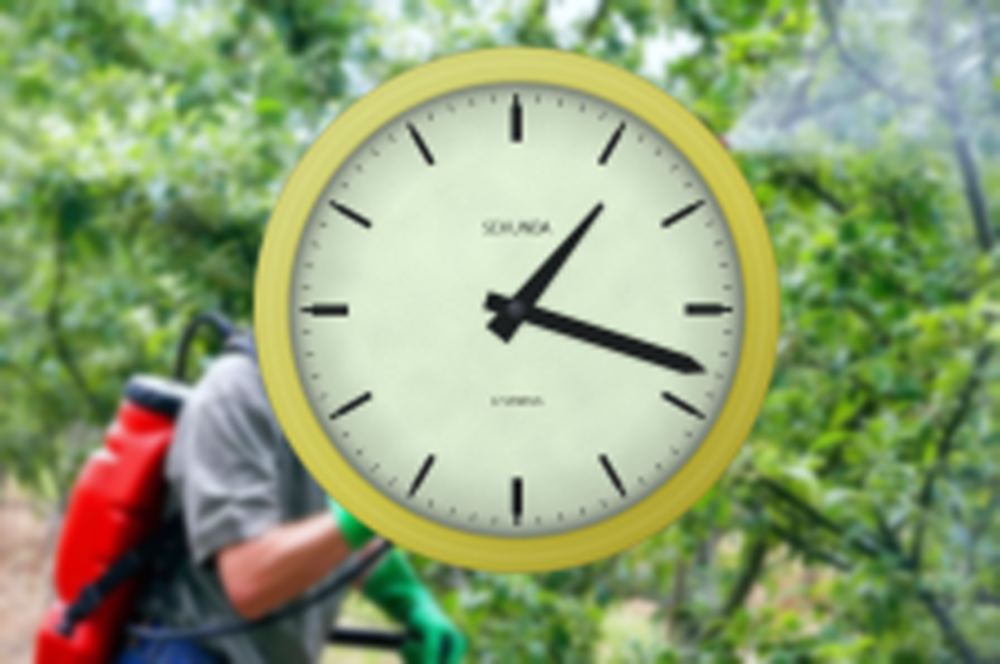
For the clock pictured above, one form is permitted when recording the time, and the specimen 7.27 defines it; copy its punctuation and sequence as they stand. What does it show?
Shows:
1.18
